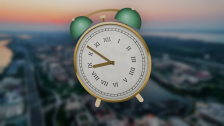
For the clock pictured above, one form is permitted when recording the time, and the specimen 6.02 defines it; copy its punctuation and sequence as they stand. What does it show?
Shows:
8.52
